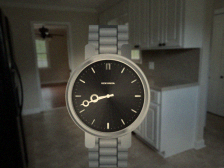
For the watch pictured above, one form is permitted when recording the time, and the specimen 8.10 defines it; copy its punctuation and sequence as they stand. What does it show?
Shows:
8.42
